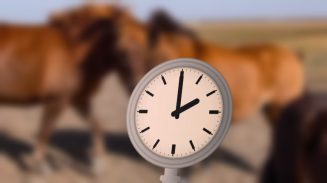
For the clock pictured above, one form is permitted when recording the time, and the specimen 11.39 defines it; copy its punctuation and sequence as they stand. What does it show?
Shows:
2.00
